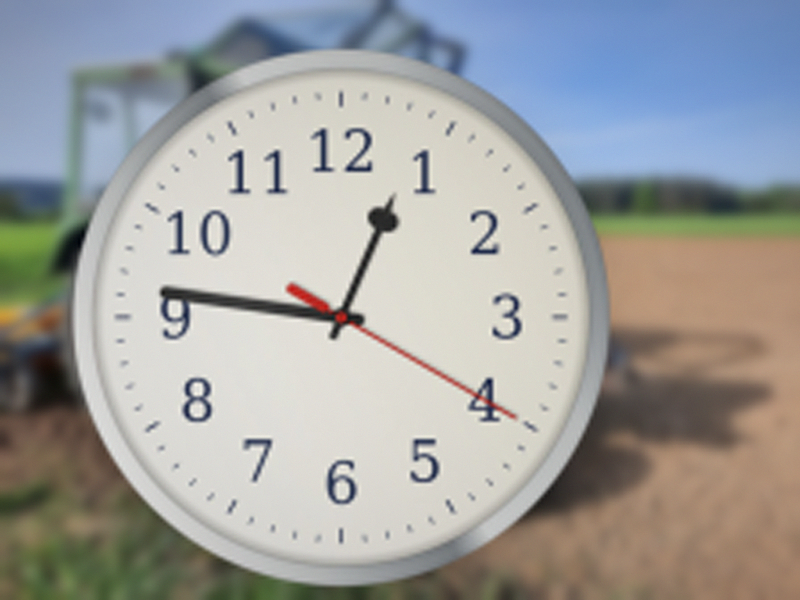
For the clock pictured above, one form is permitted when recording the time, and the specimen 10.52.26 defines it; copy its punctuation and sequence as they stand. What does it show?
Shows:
12.46.20
